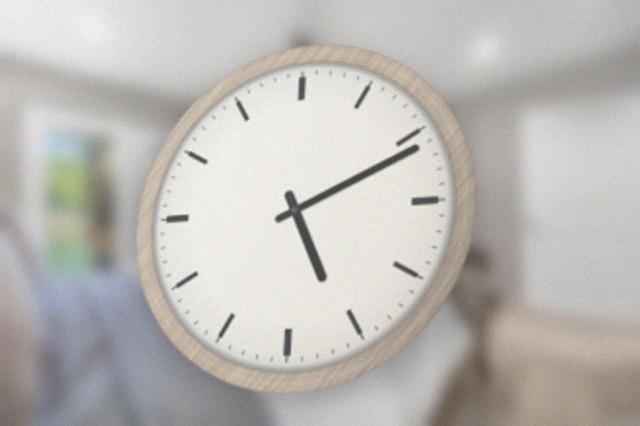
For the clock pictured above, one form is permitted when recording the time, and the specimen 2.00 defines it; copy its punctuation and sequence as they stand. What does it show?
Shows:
5.11
